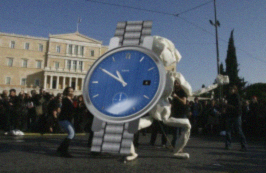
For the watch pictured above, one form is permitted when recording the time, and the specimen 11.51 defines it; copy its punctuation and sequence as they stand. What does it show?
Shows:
10.50
